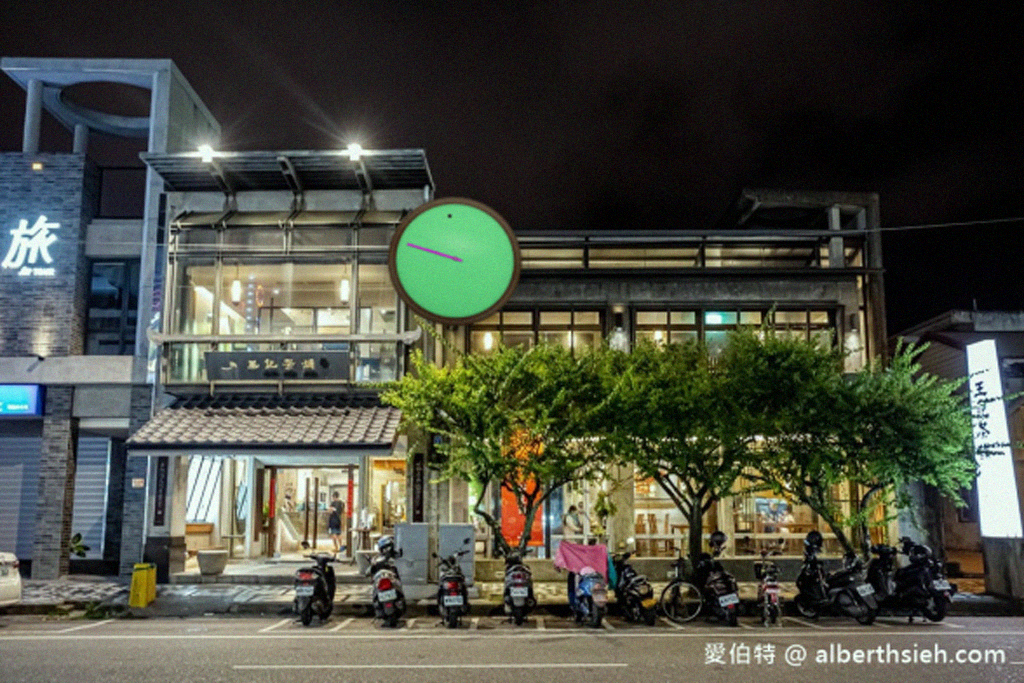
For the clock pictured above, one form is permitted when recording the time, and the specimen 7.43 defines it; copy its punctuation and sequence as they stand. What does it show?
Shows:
9.49
